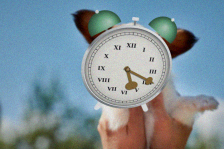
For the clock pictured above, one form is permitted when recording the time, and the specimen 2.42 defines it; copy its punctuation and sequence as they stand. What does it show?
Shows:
5.19
